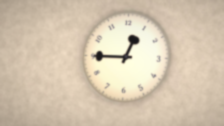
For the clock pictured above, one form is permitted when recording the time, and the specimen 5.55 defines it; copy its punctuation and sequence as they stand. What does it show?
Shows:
12.45
